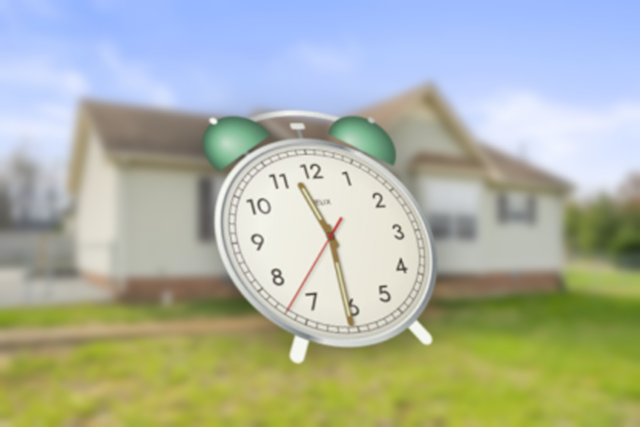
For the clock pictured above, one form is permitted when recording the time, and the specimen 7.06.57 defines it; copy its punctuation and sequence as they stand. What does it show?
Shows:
11.30.37
